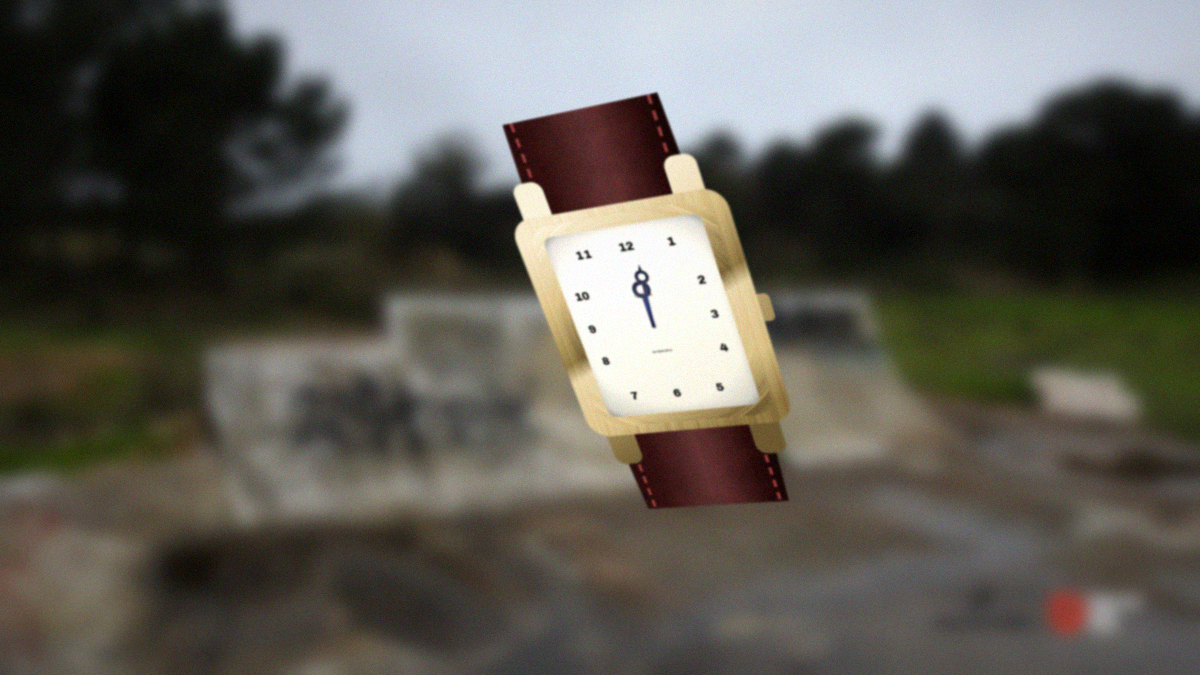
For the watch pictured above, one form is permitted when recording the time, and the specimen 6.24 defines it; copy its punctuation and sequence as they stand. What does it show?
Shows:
12.01
